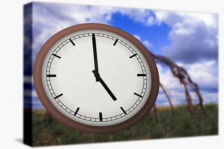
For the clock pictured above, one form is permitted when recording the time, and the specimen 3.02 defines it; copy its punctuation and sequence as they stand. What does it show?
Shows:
5.00
